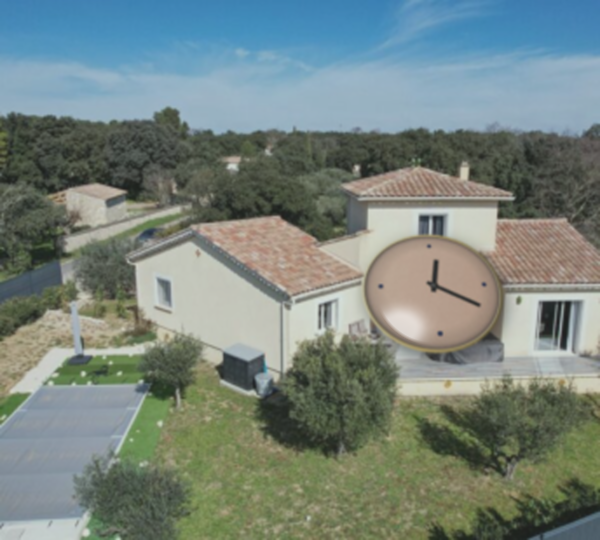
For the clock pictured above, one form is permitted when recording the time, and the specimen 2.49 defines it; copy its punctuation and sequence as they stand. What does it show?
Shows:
12.20
